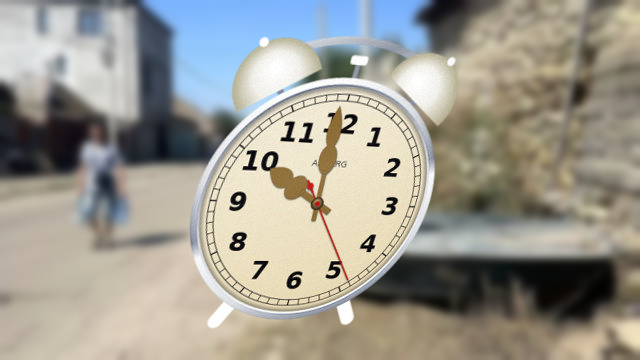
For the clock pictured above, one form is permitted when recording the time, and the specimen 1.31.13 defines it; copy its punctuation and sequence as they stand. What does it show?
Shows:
9.59.24
